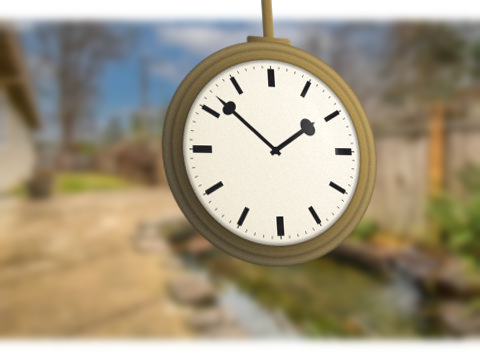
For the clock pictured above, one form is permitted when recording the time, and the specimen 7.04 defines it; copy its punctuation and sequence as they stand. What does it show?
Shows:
1.52
